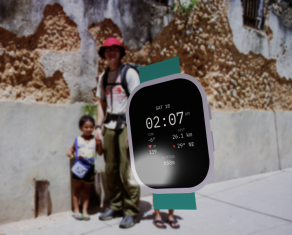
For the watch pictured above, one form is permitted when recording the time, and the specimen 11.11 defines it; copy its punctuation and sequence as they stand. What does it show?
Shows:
2.07
